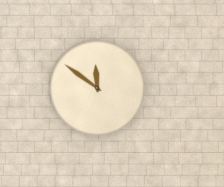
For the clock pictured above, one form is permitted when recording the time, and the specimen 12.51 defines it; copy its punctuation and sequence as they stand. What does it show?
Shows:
11.51
